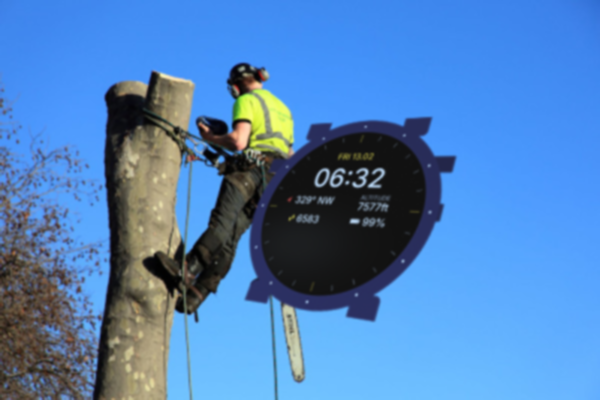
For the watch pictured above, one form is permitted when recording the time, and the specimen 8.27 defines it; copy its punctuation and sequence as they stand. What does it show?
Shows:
6.32
